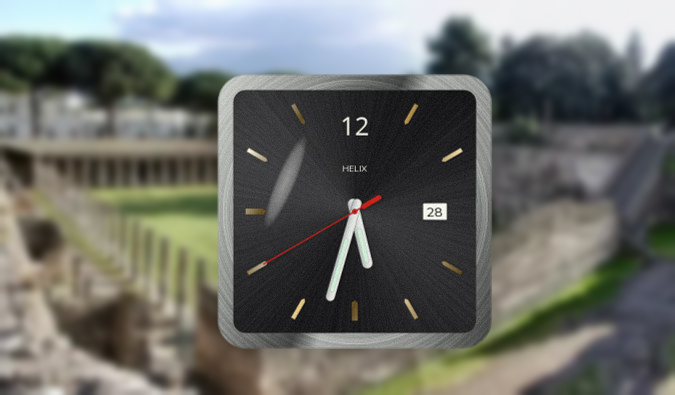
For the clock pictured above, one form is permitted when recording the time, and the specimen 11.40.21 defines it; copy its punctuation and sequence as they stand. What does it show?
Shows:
5.32.40
